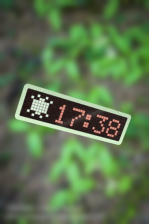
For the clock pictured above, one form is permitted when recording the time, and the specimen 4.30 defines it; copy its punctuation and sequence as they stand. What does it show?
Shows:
17.38
